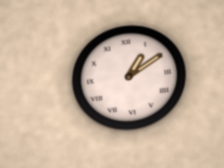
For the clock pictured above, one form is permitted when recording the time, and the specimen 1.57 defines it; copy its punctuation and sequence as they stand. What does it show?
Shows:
1.10
